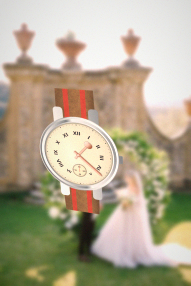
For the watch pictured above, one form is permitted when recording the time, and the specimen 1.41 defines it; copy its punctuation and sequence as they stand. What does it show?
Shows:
1.22
